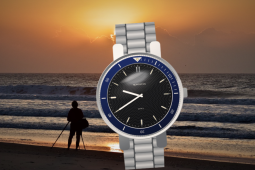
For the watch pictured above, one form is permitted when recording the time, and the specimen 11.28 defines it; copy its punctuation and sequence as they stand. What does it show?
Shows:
9.40
